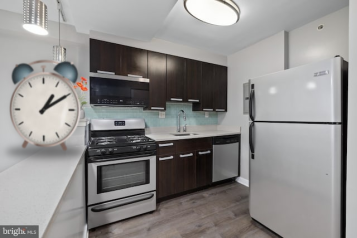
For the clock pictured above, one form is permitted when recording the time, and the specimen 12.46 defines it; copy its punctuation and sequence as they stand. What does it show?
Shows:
1.10
